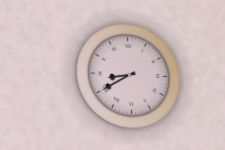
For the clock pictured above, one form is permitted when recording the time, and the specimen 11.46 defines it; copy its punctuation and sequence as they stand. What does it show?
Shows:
8.40
